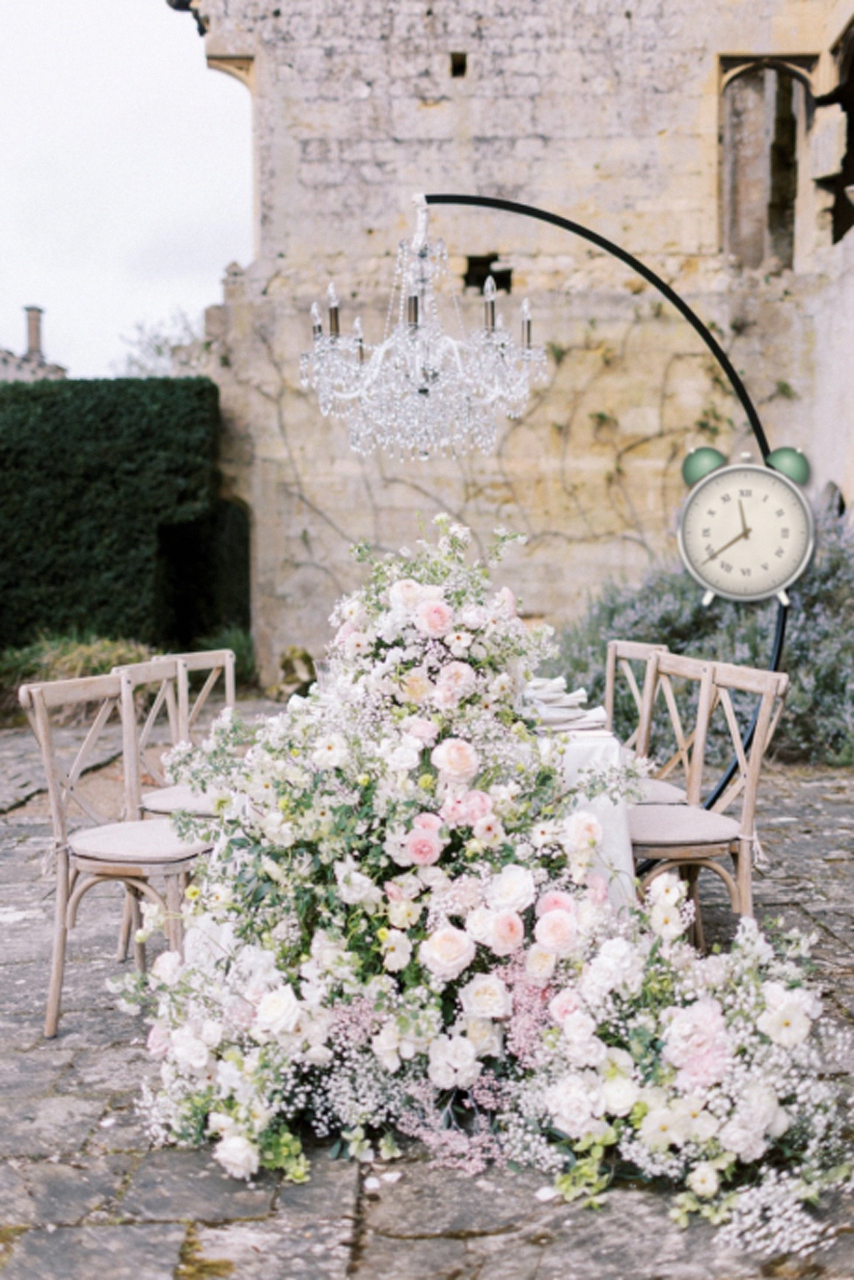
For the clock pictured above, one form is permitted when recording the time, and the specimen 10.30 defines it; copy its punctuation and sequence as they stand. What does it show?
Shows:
11.39
